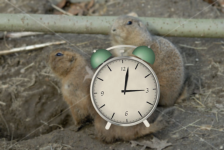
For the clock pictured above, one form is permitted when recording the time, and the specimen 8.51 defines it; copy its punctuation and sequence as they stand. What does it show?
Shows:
3.02
